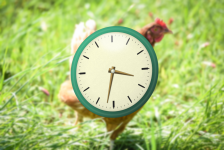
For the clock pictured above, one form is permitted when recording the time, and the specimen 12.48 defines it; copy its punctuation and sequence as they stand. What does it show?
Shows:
3.32
